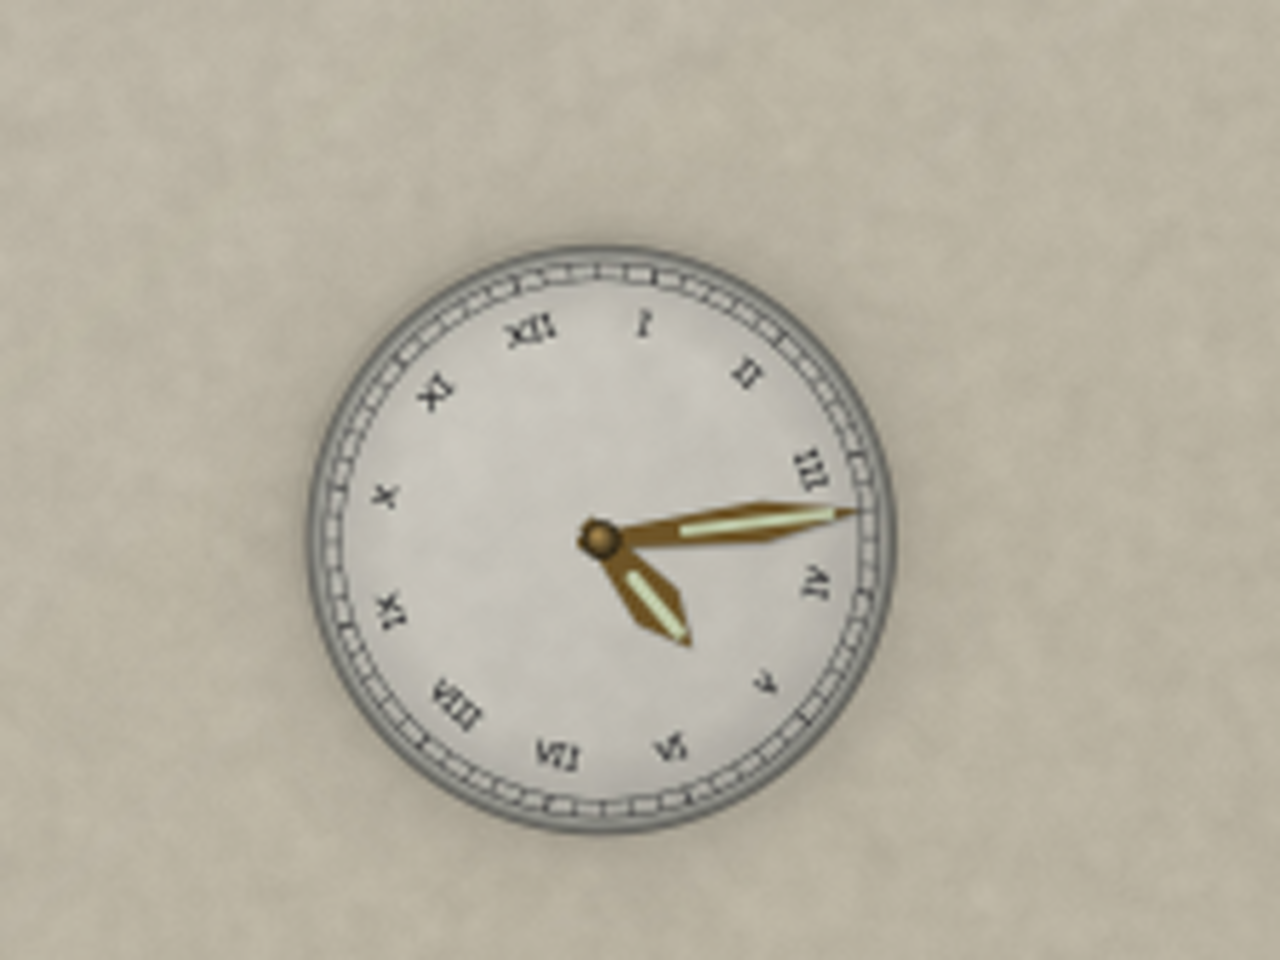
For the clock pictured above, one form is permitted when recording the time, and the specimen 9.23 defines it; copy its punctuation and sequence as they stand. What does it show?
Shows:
5.17
